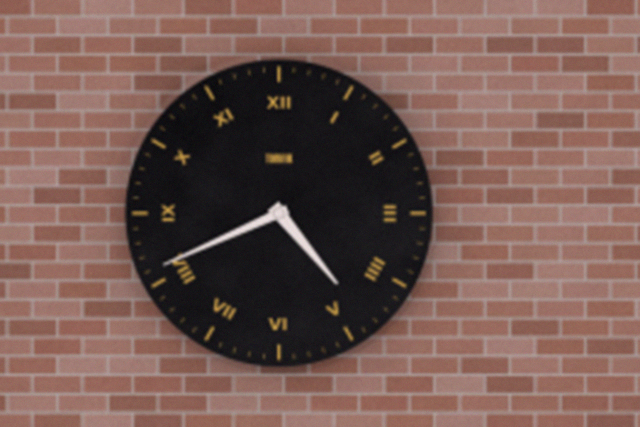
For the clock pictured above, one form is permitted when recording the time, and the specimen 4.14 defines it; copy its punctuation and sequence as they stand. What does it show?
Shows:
4.41
